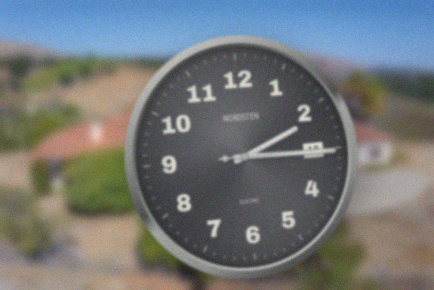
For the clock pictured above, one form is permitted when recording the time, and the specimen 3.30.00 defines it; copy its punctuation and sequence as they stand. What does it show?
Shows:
2.15.15
